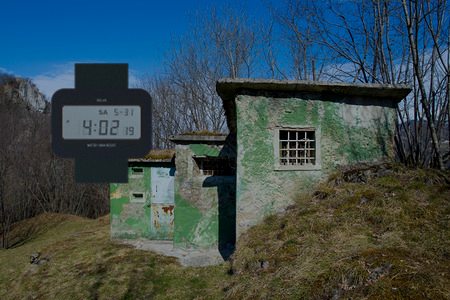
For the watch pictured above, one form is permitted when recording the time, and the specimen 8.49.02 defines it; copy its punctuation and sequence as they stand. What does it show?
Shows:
4.02.19
